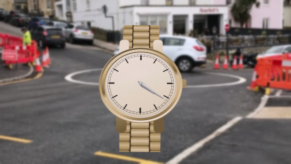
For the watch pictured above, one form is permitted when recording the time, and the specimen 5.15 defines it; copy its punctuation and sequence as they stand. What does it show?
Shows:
4.21
